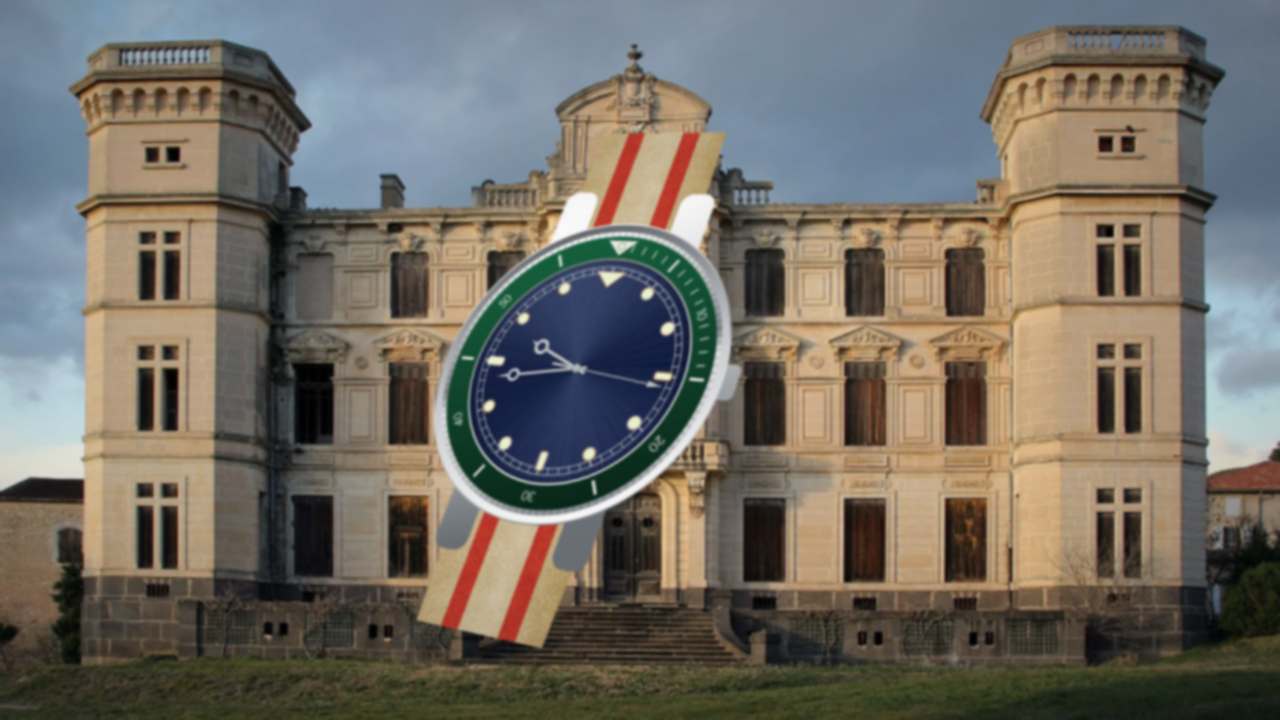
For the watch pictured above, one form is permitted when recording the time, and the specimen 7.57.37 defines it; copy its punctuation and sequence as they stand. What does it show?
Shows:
9.43.16
